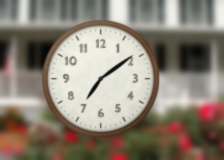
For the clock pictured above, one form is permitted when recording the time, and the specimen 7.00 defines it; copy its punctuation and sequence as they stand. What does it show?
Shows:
7.09
